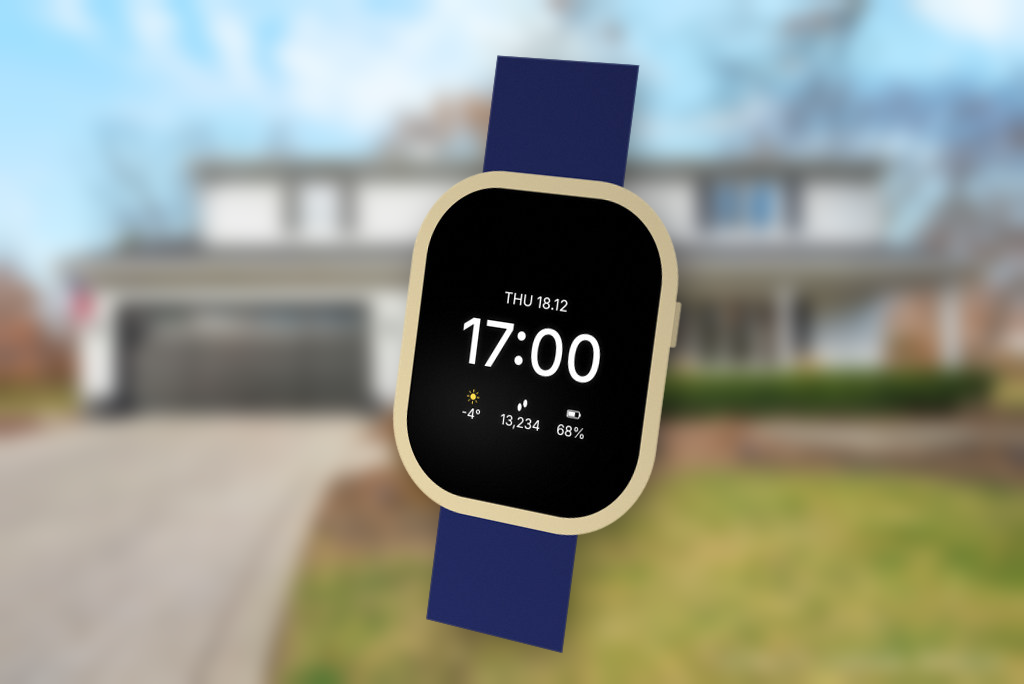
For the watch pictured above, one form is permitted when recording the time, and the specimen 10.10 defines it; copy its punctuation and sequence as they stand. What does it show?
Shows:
17.00
